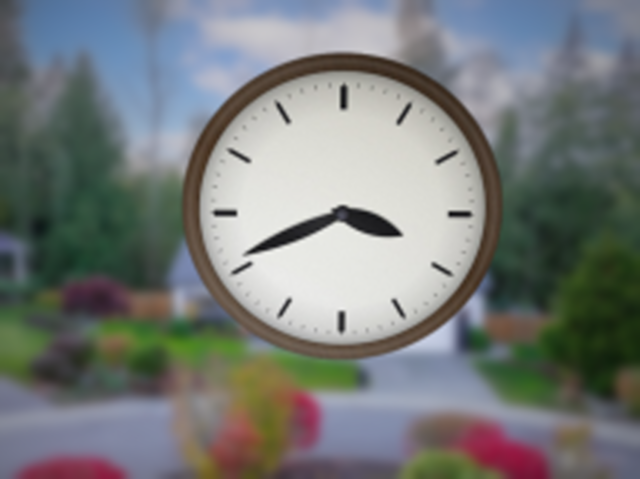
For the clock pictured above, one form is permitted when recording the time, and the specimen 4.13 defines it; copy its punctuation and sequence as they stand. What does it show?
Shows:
3.41
